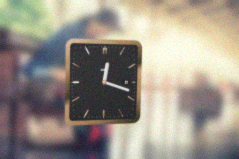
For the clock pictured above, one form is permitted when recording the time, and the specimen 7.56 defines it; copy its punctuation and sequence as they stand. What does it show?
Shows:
12.18
